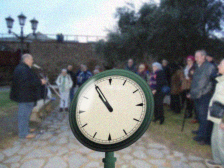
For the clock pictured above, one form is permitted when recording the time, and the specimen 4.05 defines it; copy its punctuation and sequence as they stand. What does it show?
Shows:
10.55
